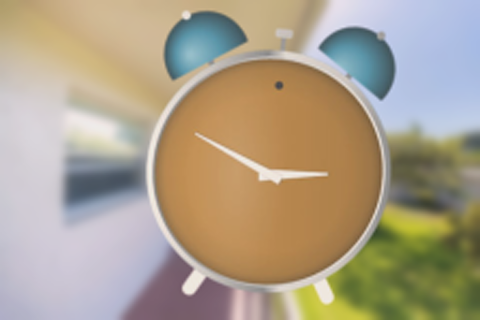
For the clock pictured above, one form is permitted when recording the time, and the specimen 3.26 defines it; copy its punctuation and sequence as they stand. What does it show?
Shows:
2.49
